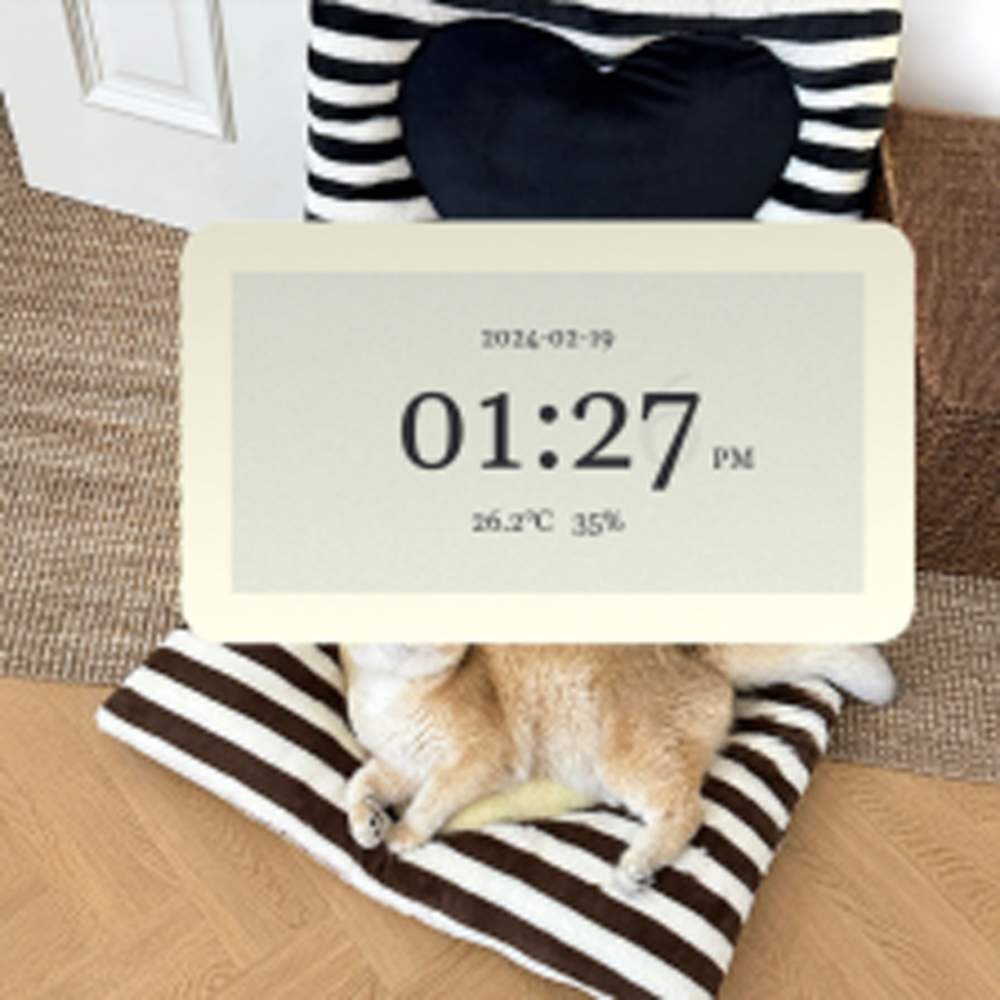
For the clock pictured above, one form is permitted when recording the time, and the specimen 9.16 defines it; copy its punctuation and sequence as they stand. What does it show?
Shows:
1.27
